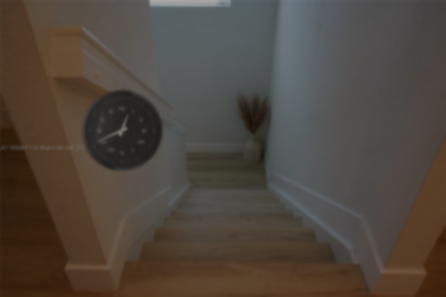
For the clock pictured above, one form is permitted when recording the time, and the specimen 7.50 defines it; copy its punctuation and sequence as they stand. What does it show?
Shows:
12.41
